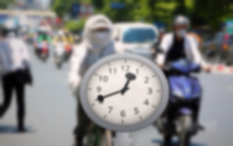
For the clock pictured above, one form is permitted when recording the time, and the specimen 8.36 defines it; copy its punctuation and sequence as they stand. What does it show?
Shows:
12.41
